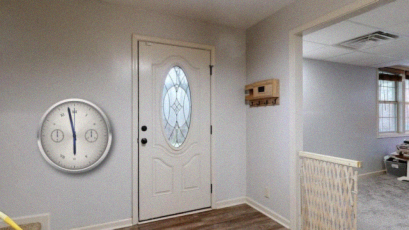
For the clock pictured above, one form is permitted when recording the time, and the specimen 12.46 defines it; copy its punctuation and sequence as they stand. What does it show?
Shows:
5.58
